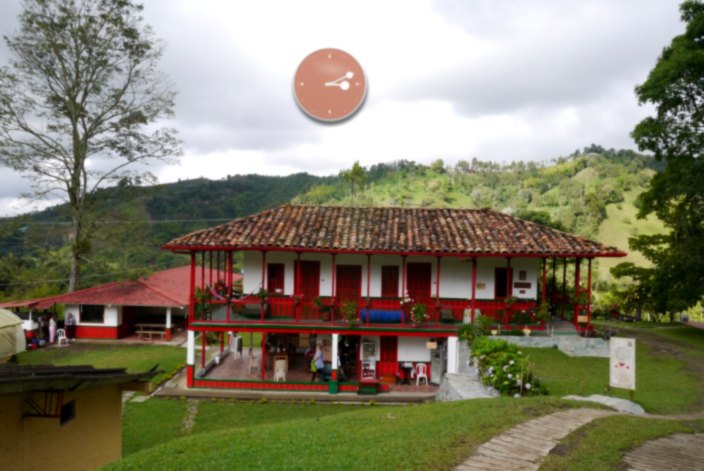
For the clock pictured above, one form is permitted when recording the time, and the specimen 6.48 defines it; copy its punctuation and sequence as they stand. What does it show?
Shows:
3.11
